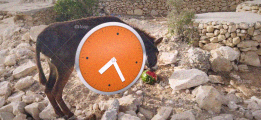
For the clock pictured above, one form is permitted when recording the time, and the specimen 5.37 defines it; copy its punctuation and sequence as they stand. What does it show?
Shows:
7.24
